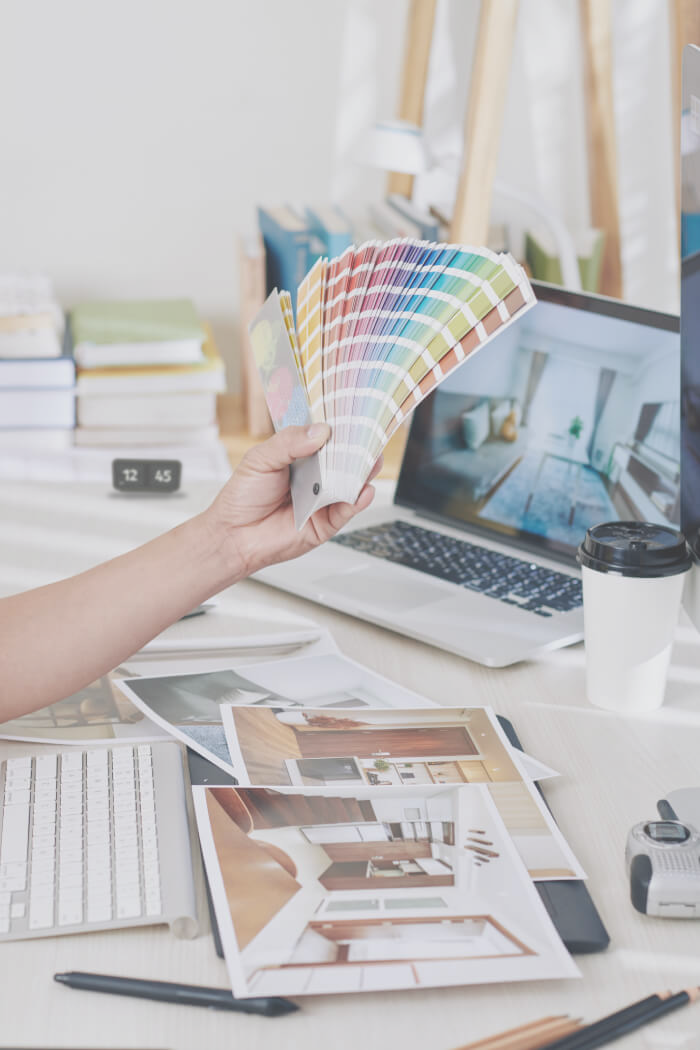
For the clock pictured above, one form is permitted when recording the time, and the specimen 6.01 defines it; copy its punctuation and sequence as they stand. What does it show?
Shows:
12.45
